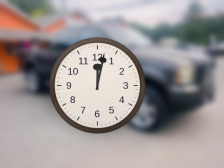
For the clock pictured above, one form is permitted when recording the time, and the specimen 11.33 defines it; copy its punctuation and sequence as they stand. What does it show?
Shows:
12.02
